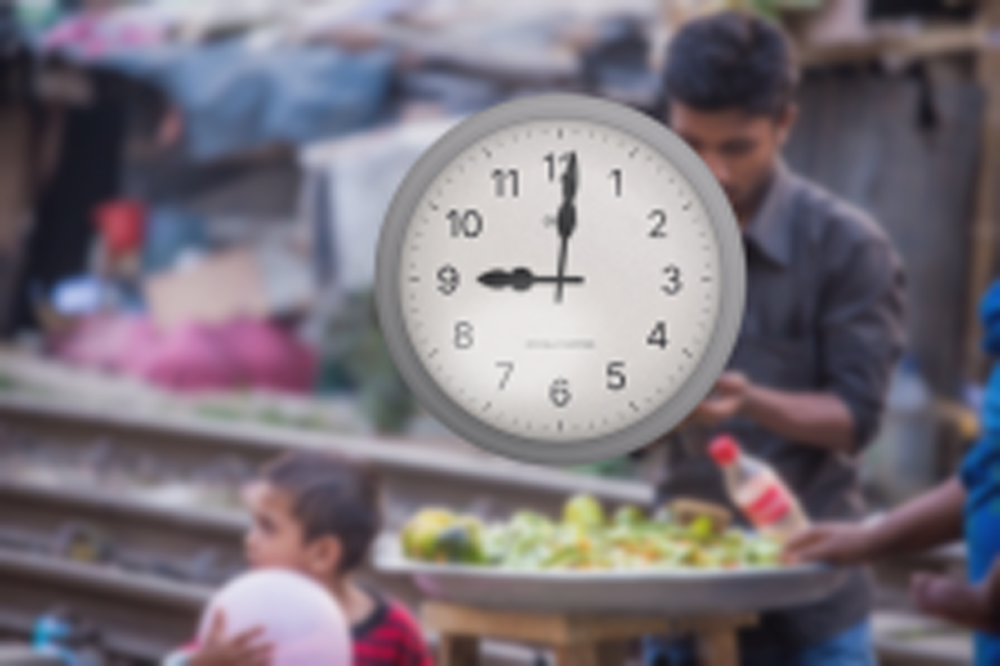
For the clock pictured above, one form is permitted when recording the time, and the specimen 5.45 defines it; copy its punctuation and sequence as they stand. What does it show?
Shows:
9.01
